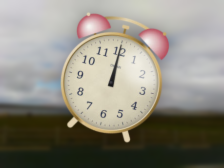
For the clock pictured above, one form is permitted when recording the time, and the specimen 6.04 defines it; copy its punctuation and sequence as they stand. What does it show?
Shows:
12.00
